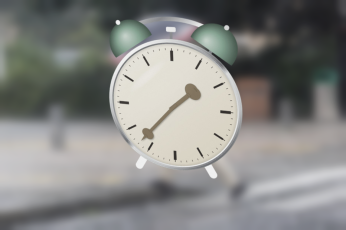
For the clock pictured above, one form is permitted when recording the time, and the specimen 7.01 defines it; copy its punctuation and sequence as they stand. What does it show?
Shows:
1.37
